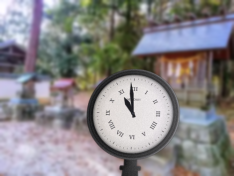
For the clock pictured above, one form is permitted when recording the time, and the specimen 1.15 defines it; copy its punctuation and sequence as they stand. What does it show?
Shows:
10.59
